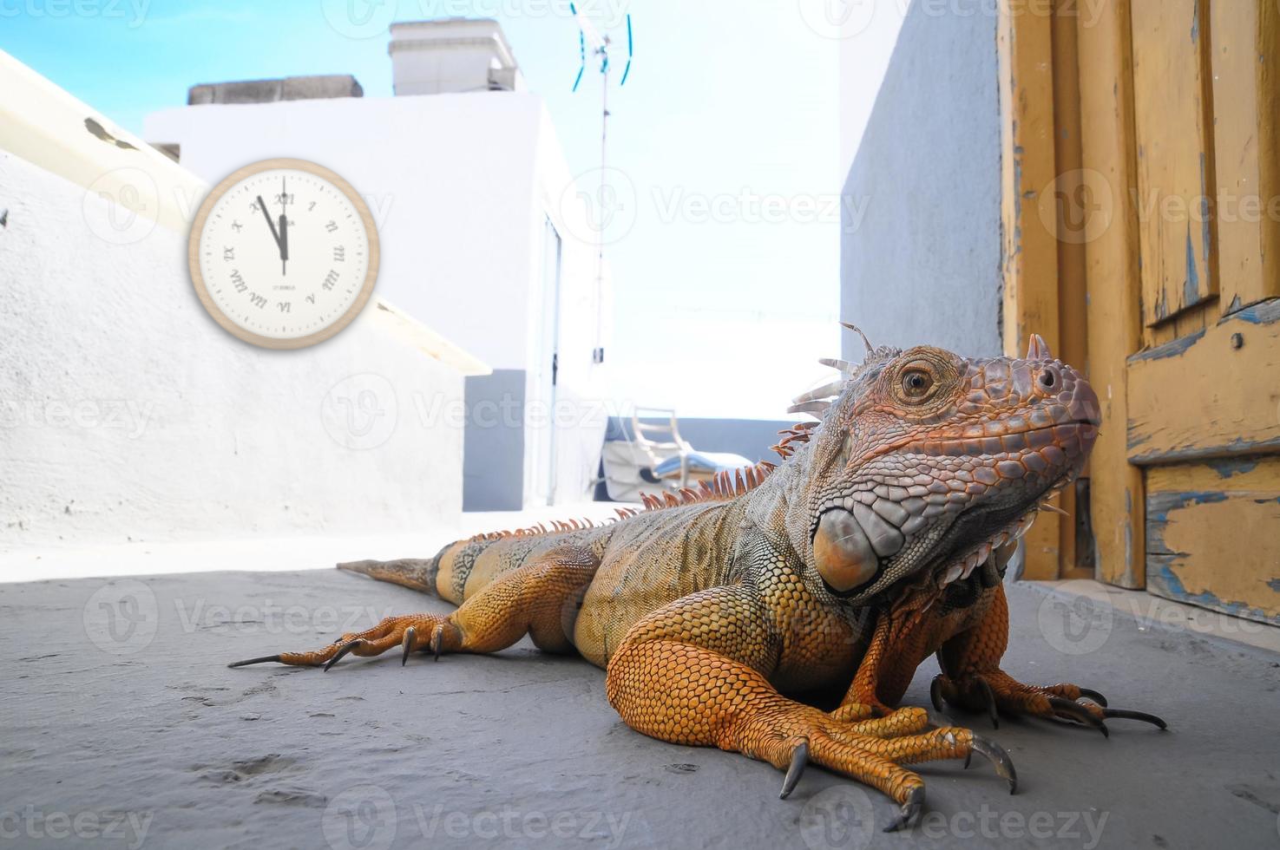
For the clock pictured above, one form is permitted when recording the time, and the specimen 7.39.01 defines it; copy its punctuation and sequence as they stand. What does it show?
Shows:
11.56.00
